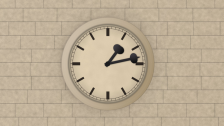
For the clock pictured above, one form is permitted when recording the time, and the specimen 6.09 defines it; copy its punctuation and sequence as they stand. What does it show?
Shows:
1.13
